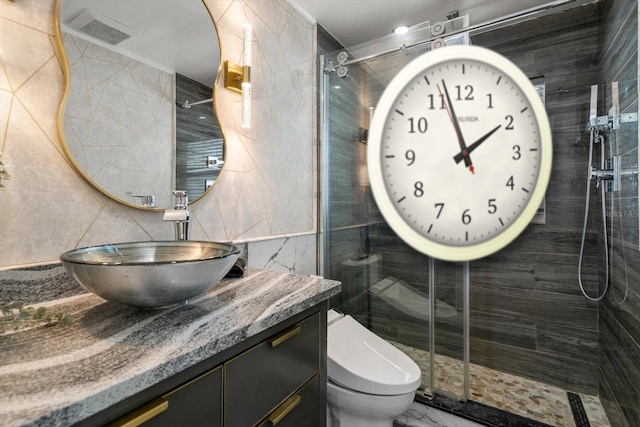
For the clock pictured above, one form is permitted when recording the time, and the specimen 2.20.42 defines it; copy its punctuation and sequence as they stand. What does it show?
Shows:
1.56.56
